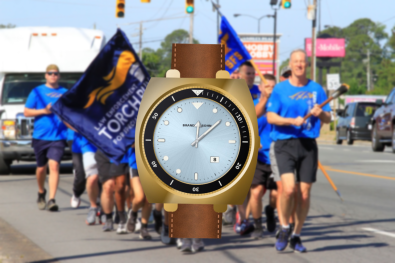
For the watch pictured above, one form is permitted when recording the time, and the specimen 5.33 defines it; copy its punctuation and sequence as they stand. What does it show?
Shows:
12.08
